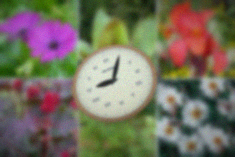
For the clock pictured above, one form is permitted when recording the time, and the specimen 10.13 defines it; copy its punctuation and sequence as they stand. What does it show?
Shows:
9.05
